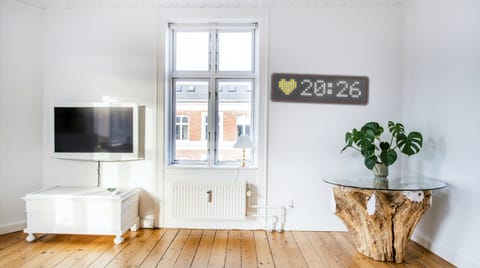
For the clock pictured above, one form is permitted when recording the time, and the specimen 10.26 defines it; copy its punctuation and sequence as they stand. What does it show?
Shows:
20.26
